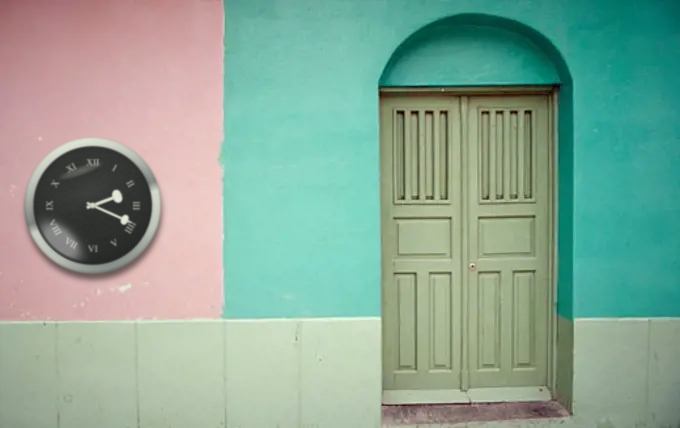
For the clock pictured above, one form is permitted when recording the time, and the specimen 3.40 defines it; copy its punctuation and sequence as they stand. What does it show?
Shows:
2.19
